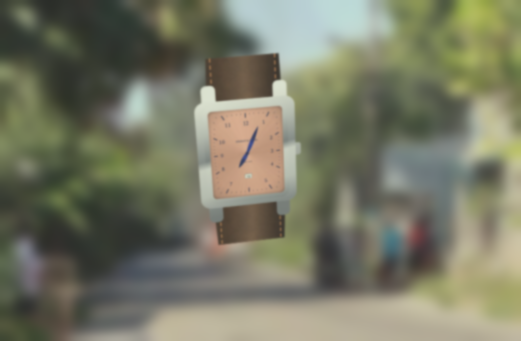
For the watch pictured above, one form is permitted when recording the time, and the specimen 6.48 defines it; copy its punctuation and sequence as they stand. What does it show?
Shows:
7.04
